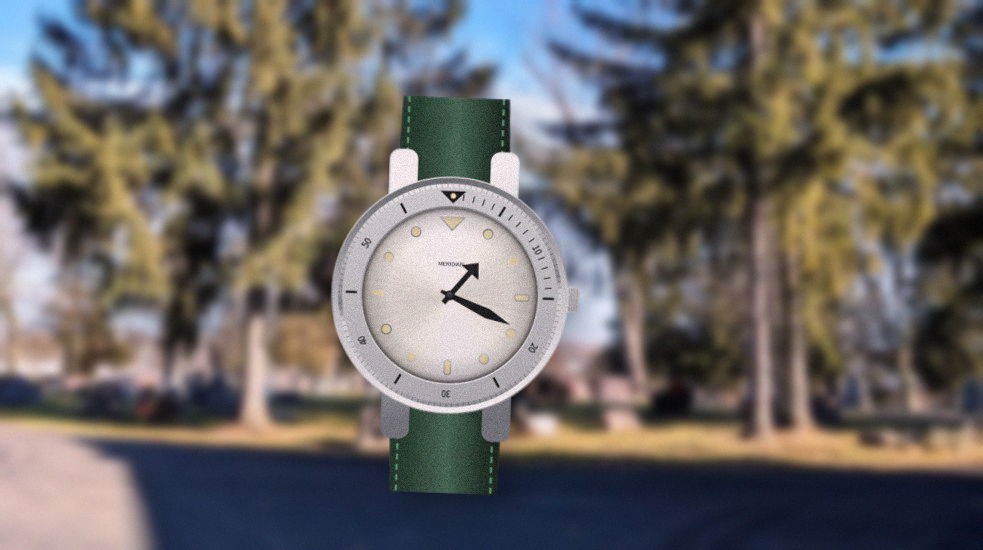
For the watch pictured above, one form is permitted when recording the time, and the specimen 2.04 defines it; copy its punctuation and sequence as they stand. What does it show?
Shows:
1.19
